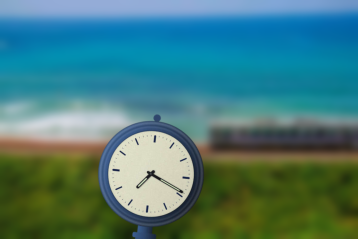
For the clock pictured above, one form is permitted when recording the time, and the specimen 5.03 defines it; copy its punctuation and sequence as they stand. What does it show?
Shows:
7.19
